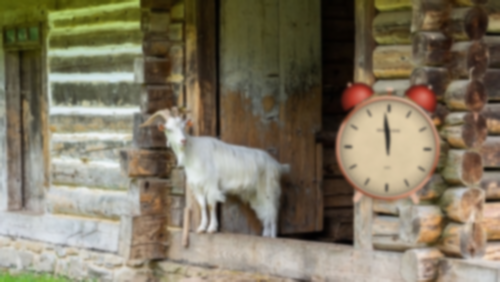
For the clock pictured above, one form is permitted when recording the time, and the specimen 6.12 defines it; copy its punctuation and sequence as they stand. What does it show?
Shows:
11.59
